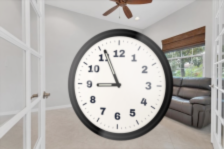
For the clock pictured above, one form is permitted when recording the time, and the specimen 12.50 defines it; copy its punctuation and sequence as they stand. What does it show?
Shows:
8.56
